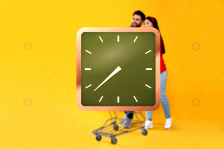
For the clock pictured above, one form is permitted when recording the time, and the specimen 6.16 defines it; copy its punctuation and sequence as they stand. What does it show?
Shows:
7.38
